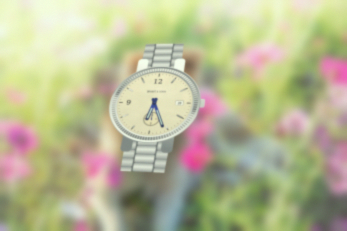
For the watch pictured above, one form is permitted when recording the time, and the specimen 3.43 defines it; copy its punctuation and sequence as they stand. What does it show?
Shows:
6.26
